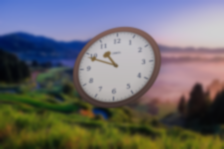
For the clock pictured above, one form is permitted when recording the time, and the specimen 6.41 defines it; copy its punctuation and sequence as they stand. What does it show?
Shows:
10.49
